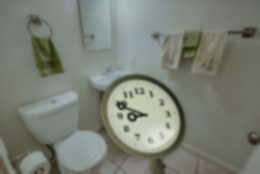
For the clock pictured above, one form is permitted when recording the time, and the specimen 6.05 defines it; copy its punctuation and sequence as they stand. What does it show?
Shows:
8.49
